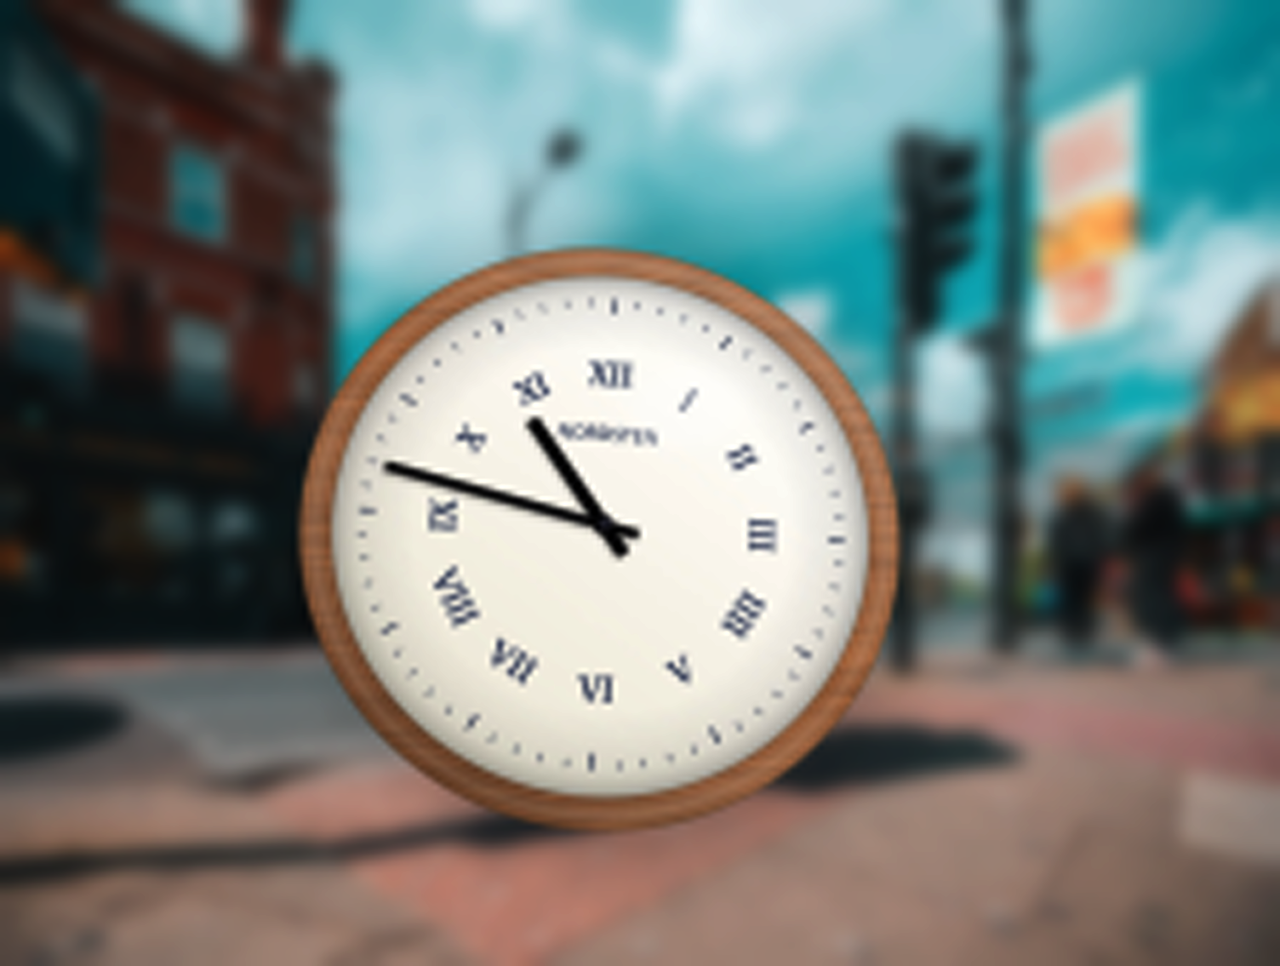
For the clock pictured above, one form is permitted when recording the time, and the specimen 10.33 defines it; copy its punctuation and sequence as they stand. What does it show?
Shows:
10.47
